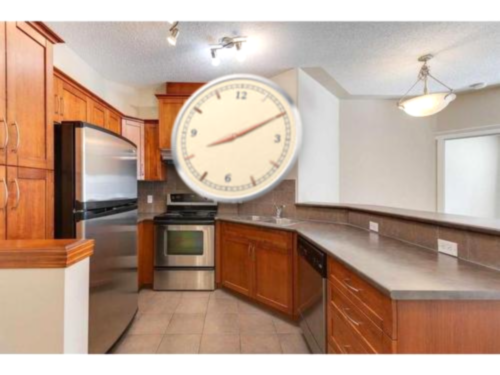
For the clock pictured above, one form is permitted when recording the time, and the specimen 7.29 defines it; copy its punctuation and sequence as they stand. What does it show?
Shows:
8.10
